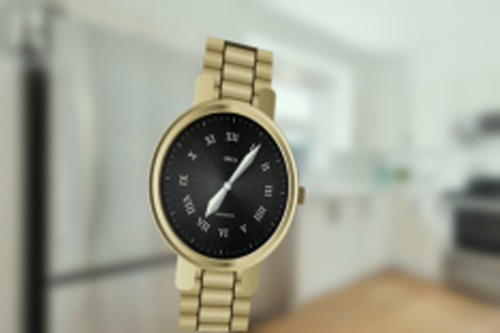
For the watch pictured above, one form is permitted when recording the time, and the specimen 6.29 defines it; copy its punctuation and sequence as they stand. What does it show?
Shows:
7.06
